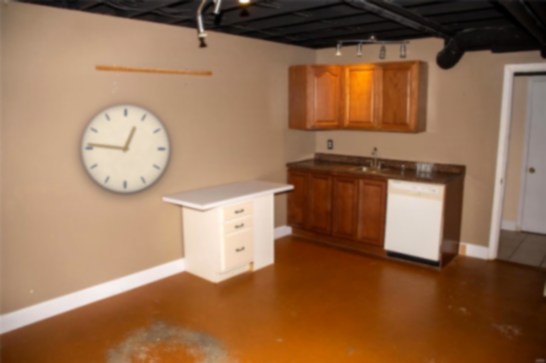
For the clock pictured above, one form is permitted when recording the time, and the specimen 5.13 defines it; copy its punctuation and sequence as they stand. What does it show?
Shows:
12.46
